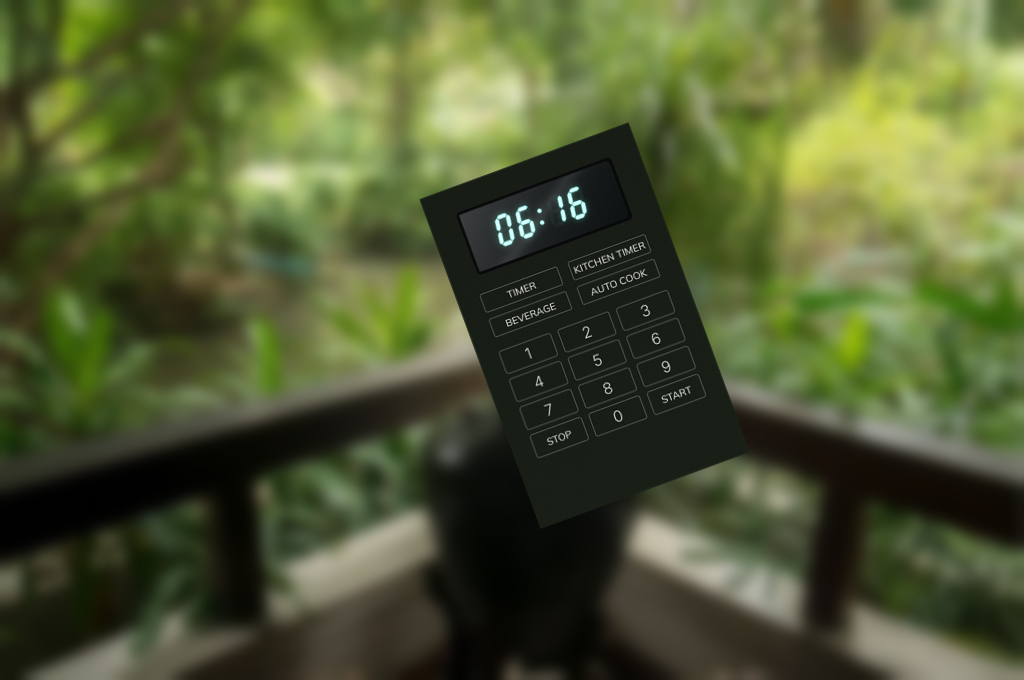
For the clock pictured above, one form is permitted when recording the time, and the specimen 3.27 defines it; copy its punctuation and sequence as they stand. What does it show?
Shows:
6.16
